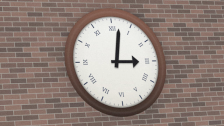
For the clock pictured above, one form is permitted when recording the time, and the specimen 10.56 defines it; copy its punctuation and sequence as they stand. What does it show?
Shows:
3.02
